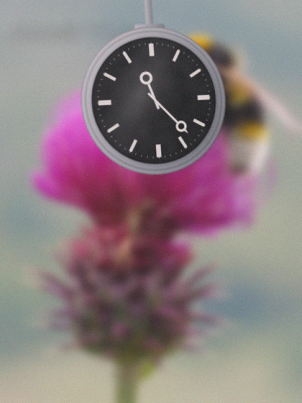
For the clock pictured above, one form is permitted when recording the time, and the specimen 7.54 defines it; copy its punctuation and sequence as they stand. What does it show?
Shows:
11.23
